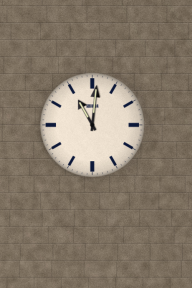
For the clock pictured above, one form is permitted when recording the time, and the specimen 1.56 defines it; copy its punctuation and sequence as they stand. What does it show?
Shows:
11.01
